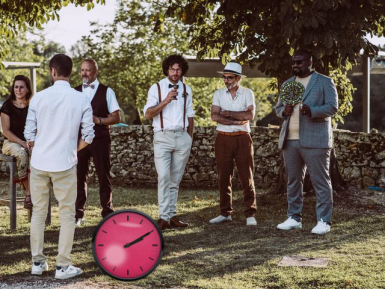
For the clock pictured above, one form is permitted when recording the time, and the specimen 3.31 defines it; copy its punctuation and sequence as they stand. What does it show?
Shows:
2.10
